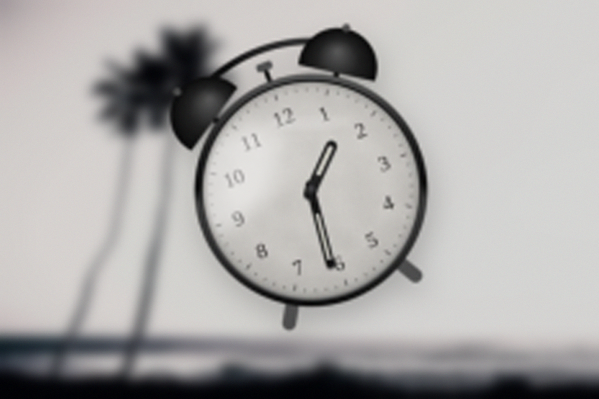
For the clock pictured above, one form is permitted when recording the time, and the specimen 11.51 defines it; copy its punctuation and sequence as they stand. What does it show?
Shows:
1.31
